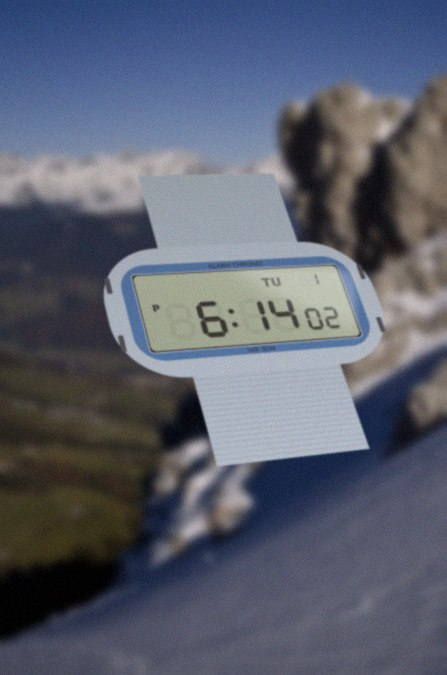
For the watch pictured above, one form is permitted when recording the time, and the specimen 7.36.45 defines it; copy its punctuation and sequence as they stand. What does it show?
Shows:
6.14.02
